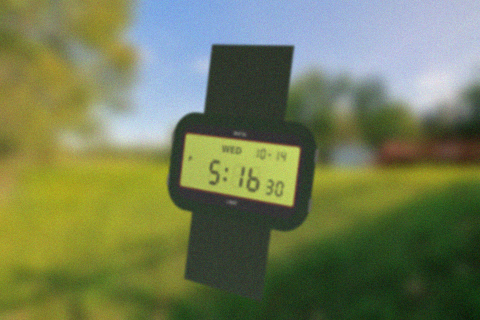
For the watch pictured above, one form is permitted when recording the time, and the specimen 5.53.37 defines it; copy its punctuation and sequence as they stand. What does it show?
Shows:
5.16.30
